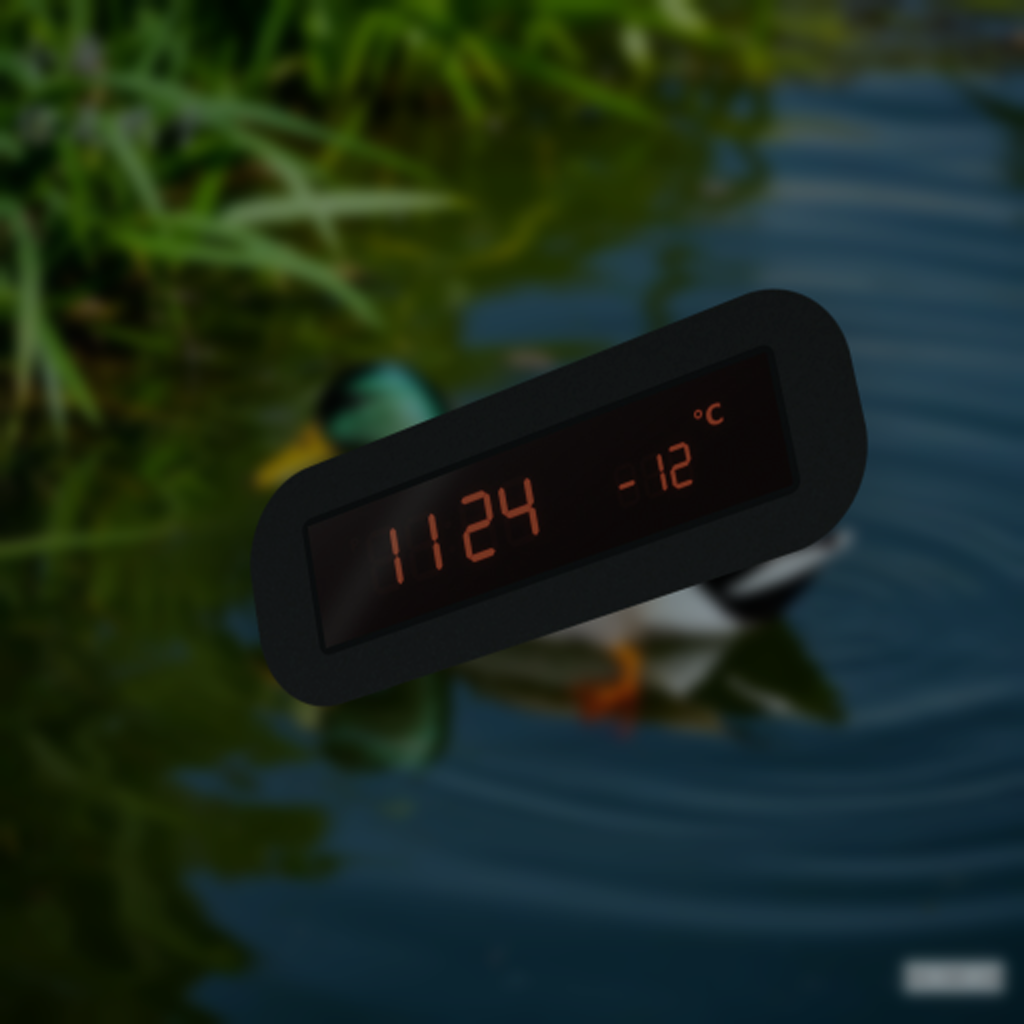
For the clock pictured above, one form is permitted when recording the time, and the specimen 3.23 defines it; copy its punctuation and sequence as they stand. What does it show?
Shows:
11.24
